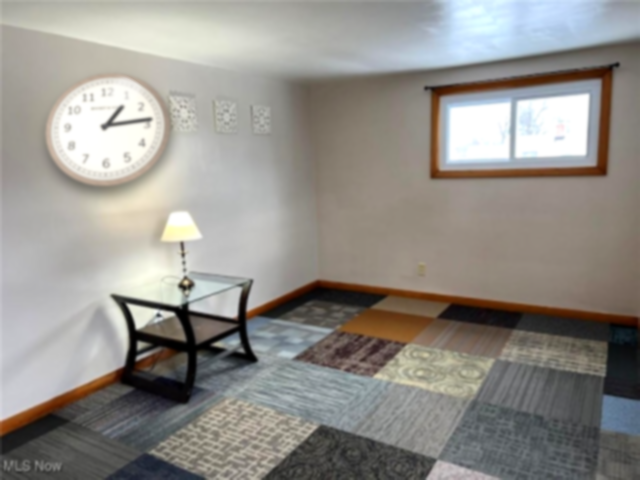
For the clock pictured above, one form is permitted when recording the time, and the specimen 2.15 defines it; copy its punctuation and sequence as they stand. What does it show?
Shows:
1.14
